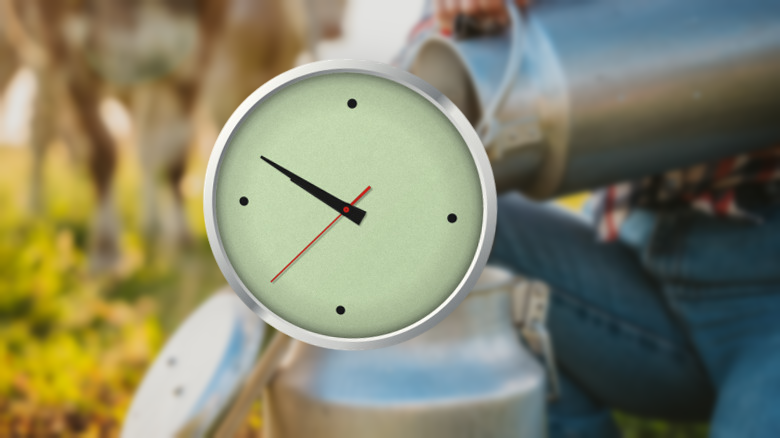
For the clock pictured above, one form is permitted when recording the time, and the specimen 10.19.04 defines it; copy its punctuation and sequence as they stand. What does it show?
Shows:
9.49.37
